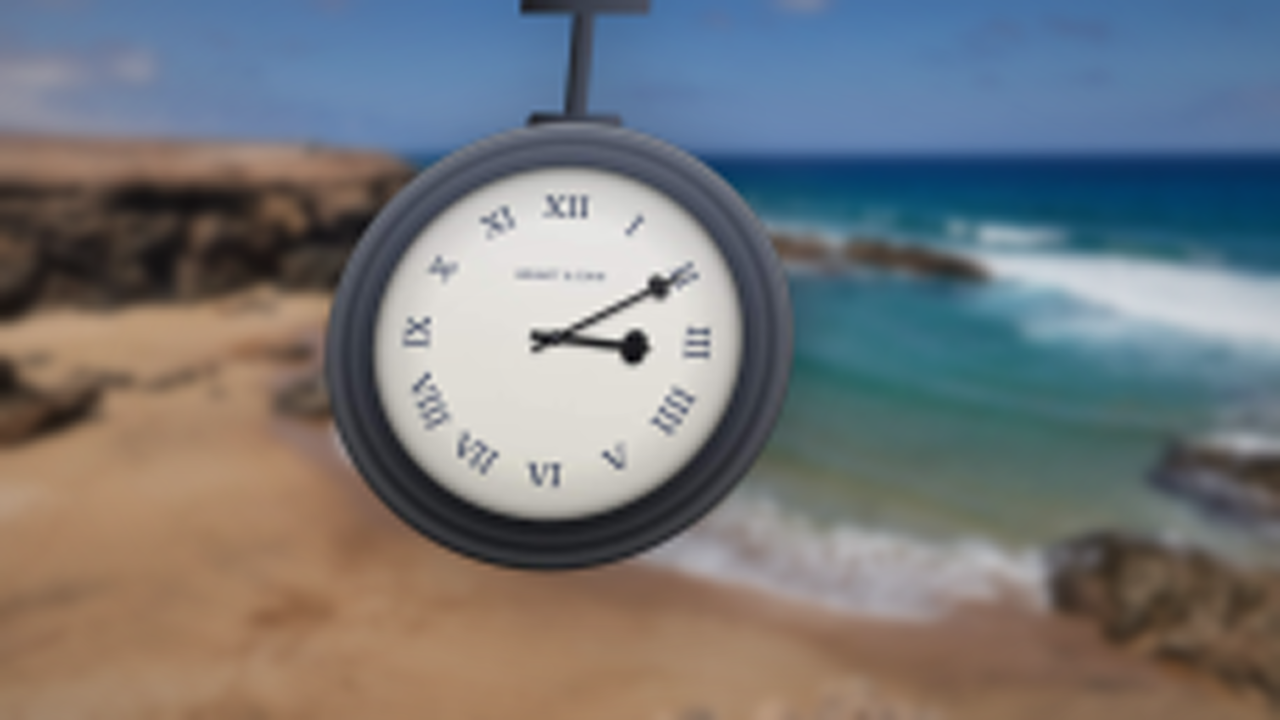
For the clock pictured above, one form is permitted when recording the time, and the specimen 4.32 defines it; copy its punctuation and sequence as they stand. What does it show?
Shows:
3.10
